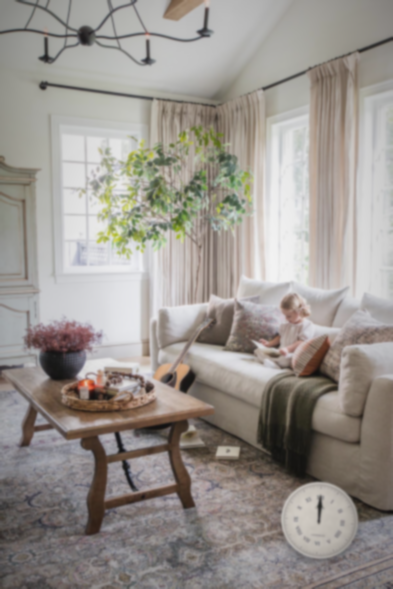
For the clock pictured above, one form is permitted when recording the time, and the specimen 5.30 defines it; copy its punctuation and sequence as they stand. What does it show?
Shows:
12.00
